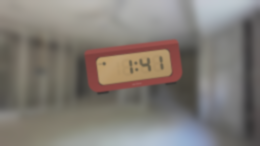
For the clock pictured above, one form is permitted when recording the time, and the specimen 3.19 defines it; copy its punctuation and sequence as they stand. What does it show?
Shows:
1.41
